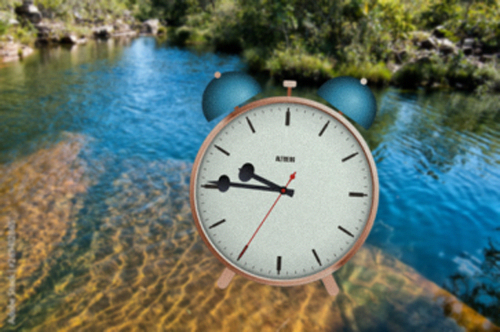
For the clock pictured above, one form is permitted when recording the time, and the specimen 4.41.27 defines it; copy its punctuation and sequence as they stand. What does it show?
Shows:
9.45.35
